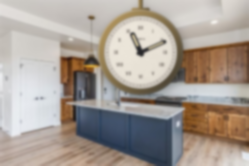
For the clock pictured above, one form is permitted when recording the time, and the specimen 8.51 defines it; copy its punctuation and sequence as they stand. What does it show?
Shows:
11.11
